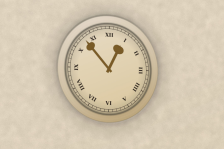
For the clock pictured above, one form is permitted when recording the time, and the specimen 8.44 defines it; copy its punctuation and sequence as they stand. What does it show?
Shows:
12.53
